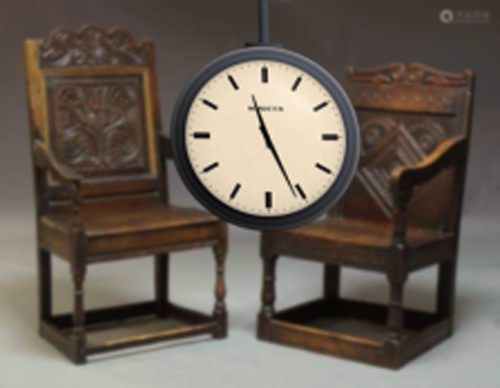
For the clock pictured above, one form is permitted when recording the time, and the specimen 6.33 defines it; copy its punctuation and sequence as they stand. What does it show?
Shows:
11.26
